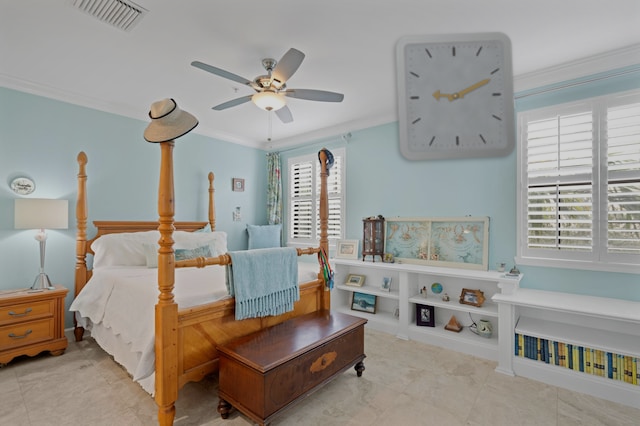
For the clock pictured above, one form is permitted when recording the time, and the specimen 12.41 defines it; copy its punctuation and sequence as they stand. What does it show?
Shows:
9.11
